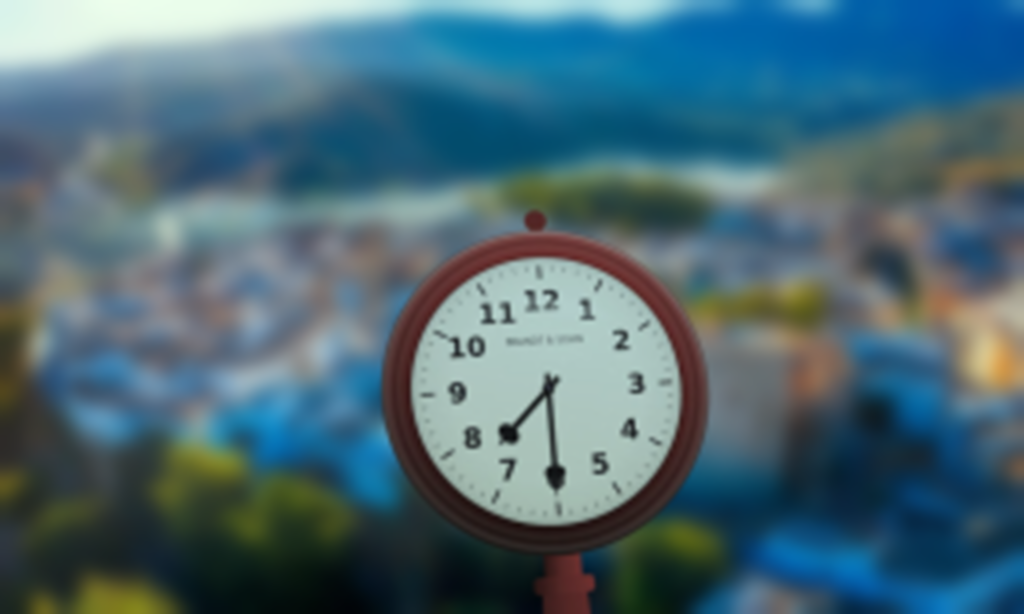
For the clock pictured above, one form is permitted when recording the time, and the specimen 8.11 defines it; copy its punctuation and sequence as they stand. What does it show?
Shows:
7.30
